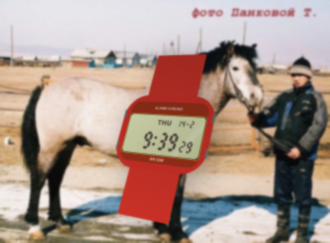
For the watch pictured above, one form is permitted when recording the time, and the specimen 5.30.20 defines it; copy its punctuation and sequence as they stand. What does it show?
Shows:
9.39.29
